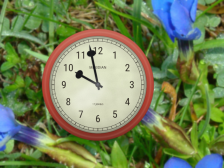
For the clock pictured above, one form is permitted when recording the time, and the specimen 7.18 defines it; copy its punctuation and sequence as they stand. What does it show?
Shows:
9.58
